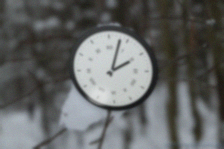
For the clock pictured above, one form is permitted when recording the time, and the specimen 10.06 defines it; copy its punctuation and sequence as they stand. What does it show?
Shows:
2.03
